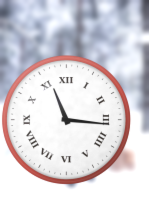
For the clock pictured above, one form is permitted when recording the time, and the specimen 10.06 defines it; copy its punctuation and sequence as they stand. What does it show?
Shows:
11.16
